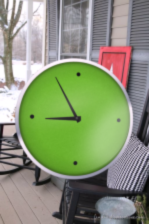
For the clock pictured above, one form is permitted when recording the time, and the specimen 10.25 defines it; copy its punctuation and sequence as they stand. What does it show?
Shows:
8.55
